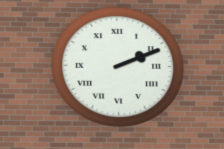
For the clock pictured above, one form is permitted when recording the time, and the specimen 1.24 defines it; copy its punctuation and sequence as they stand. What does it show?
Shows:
2.11
